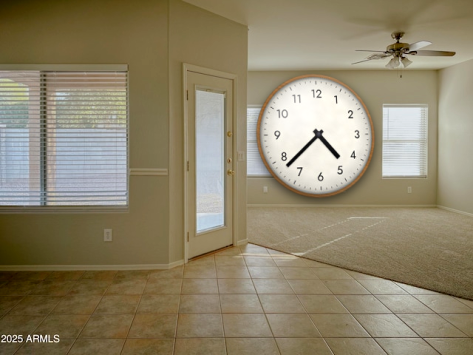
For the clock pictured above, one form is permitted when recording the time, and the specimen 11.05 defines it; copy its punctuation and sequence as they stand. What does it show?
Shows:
4.38
